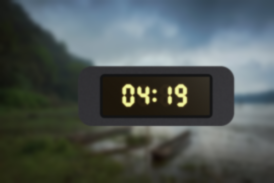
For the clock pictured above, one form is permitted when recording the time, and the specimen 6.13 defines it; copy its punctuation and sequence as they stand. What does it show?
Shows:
4.19
